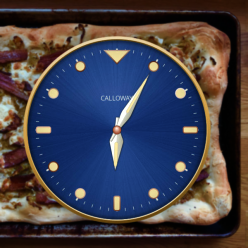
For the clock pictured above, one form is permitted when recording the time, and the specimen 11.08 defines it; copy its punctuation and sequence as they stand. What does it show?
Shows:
6.05
